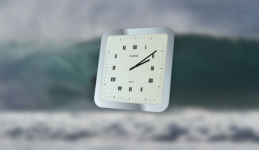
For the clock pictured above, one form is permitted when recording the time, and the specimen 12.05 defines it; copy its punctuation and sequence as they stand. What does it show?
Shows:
2.09
